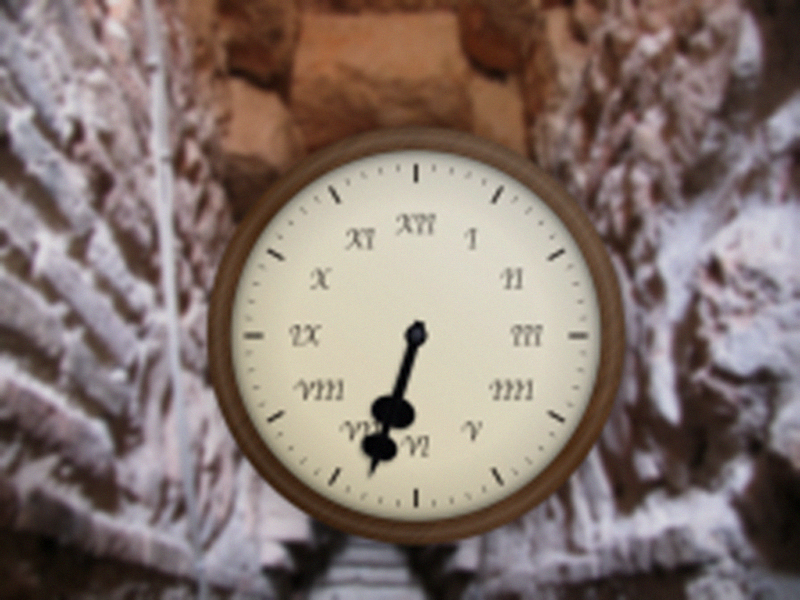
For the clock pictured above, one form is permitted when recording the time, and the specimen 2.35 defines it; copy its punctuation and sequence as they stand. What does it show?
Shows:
6.33
